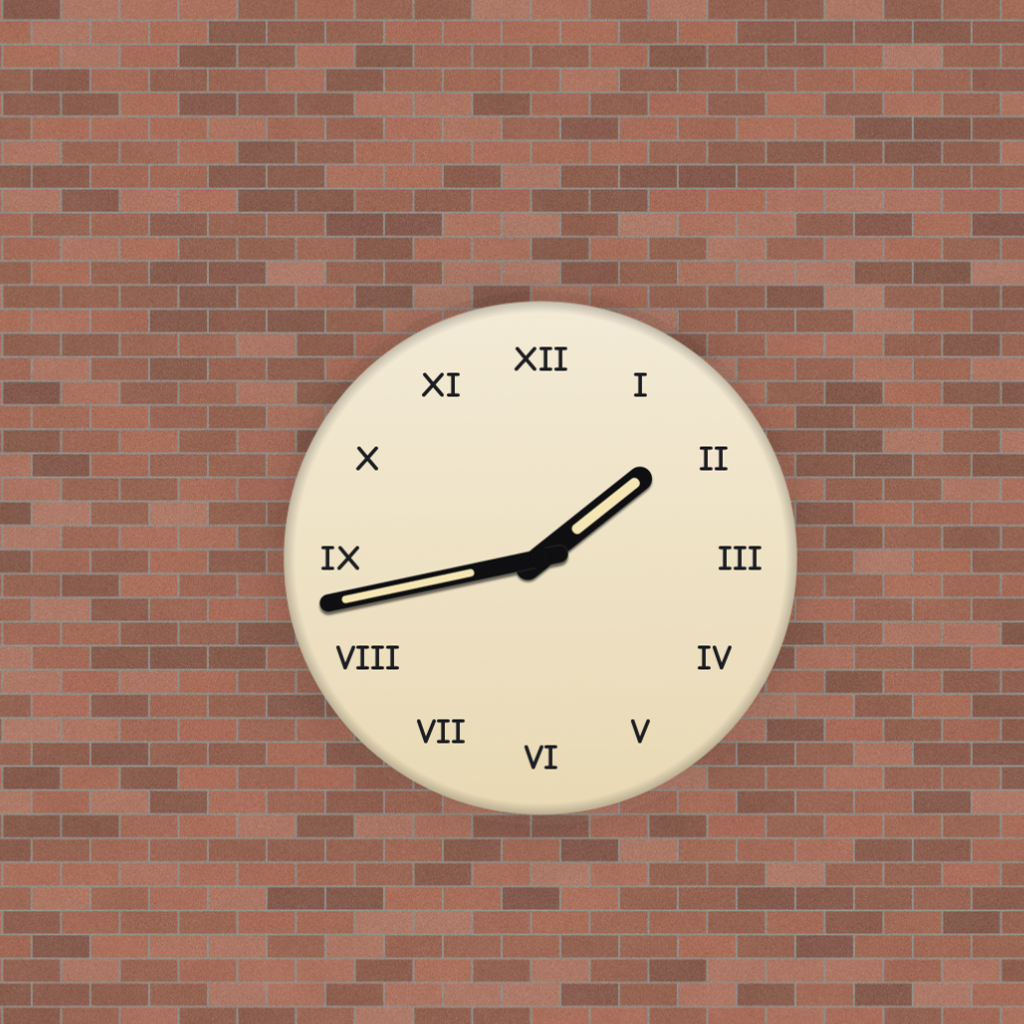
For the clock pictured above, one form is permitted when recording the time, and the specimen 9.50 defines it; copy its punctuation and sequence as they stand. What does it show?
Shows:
1.43
